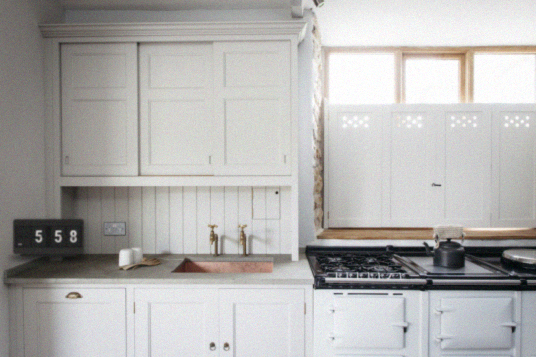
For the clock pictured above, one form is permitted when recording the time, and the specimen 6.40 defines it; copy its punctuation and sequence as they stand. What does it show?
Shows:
5.58
